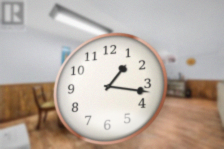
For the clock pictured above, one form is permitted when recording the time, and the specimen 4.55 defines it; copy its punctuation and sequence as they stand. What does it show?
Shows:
1.17
